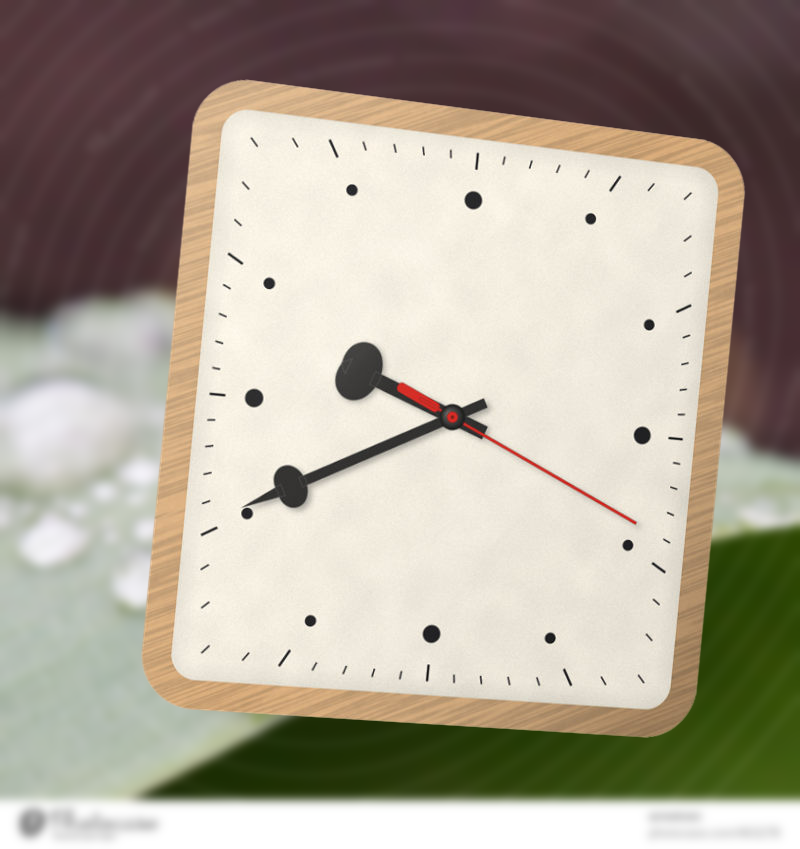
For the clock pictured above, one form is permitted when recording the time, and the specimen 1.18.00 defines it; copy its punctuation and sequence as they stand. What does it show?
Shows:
9.40.19
